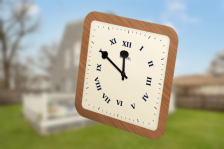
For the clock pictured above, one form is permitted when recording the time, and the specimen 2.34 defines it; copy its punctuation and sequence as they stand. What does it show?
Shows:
11.50
